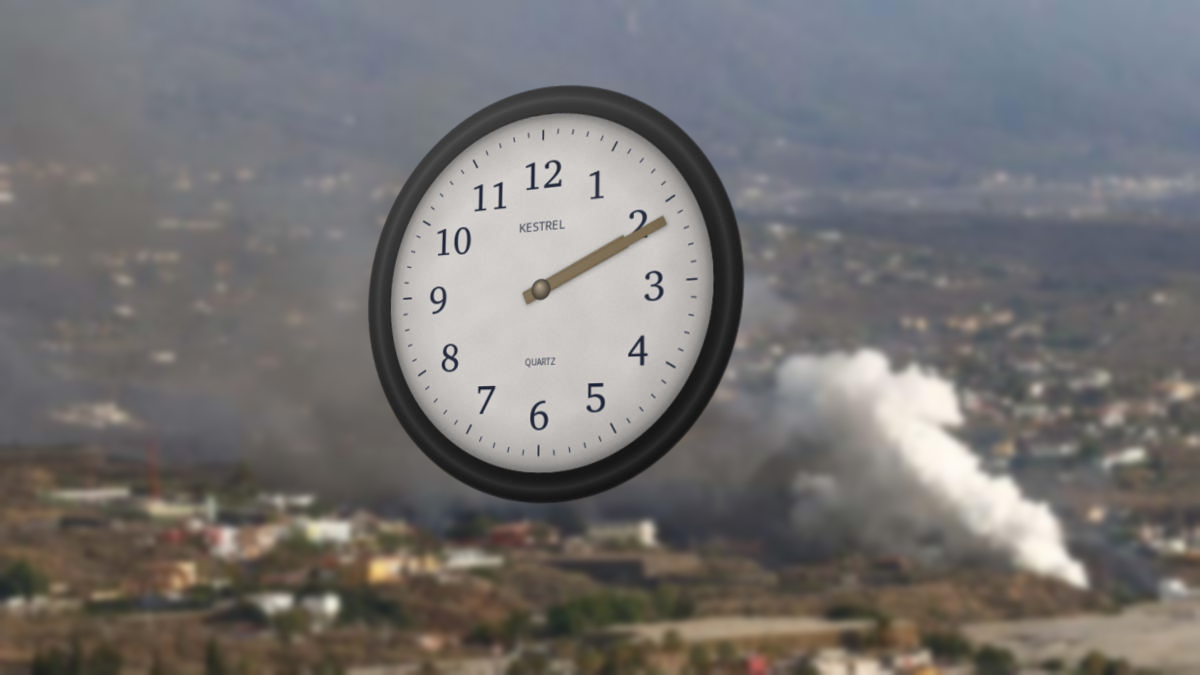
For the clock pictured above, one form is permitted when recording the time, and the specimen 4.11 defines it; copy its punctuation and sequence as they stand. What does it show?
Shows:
2.11
